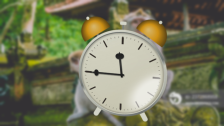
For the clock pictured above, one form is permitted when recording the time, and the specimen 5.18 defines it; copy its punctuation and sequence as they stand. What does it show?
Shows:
11.45
